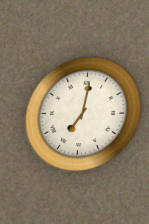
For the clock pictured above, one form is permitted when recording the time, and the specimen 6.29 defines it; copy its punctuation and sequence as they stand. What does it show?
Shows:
7.01
